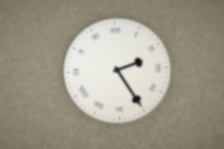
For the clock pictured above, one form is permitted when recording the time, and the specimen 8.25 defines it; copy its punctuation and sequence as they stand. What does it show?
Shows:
2.25
